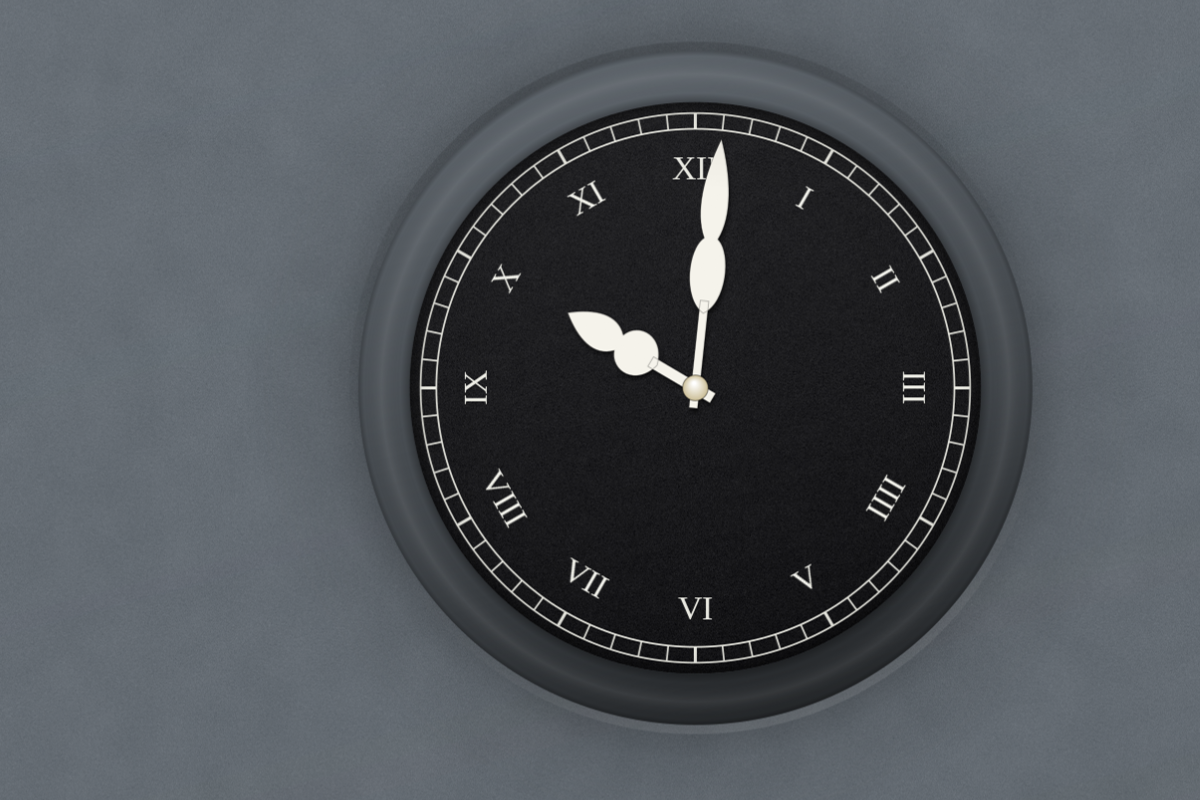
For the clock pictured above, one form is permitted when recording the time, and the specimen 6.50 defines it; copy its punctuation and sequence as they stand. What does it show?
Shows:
10.01
